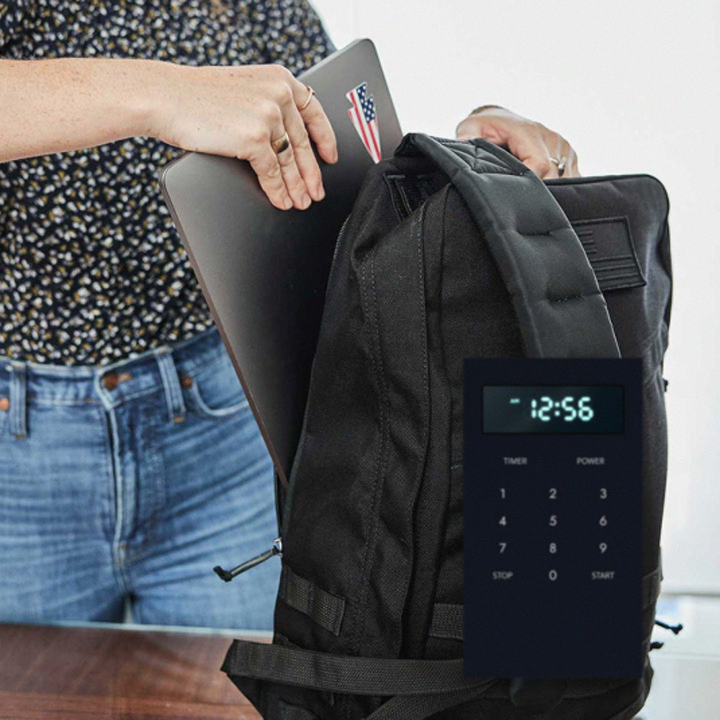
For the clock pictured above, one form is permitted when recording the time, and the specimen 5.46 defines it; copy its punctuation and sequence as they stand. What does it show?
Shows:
12.56
